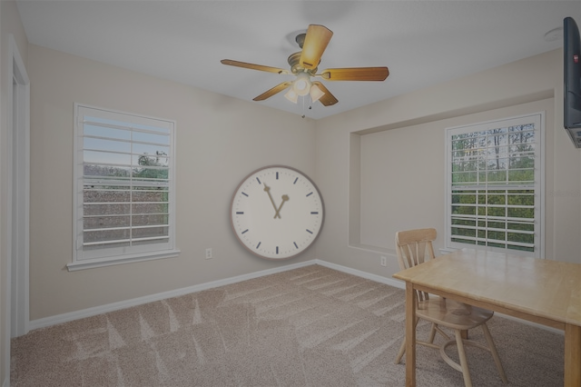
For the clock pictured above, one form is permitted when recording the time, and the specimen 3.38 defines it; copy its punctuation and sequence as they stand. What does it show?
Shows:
12.56
